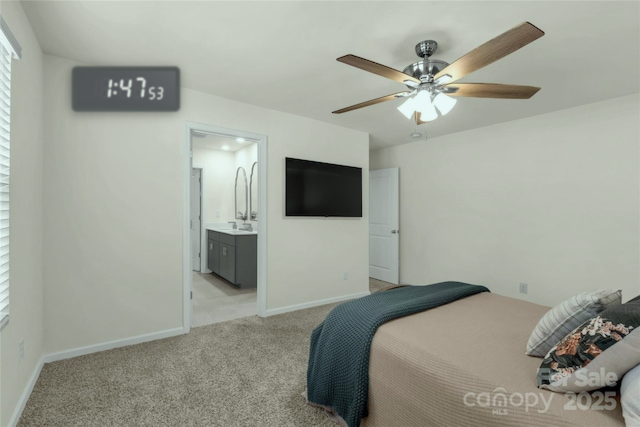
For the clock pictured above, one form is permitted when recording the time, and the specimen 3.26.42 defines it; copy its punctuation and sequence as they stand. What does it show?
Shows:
1.47.53
